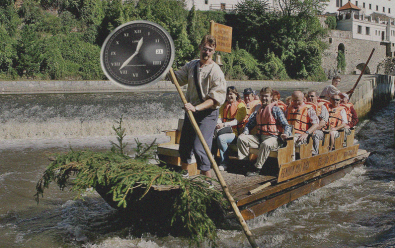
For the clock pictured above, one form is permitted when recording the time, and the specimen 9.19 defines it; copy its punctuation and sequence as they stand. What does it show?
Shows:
12.37
